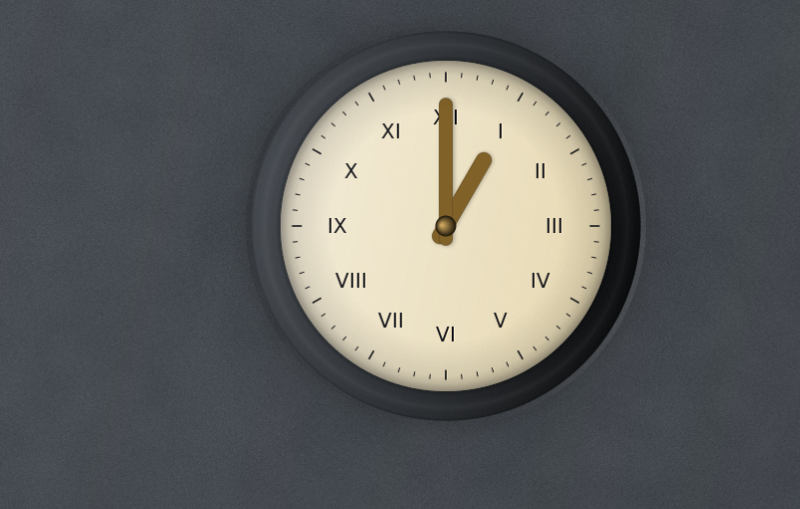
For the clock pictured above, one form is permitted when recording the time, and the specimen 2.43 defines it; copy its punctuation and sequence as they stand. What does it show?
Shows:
1.00
